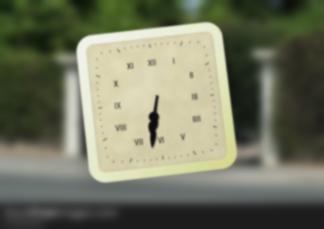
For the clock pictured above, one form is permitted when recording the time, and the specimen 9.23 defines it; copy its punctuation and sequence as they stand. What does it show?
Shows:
6.32
